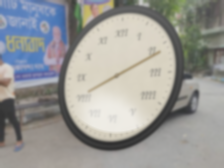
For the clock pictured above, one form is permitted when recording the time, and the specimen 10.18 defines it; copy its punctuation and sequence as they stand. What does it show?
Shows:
8.11
